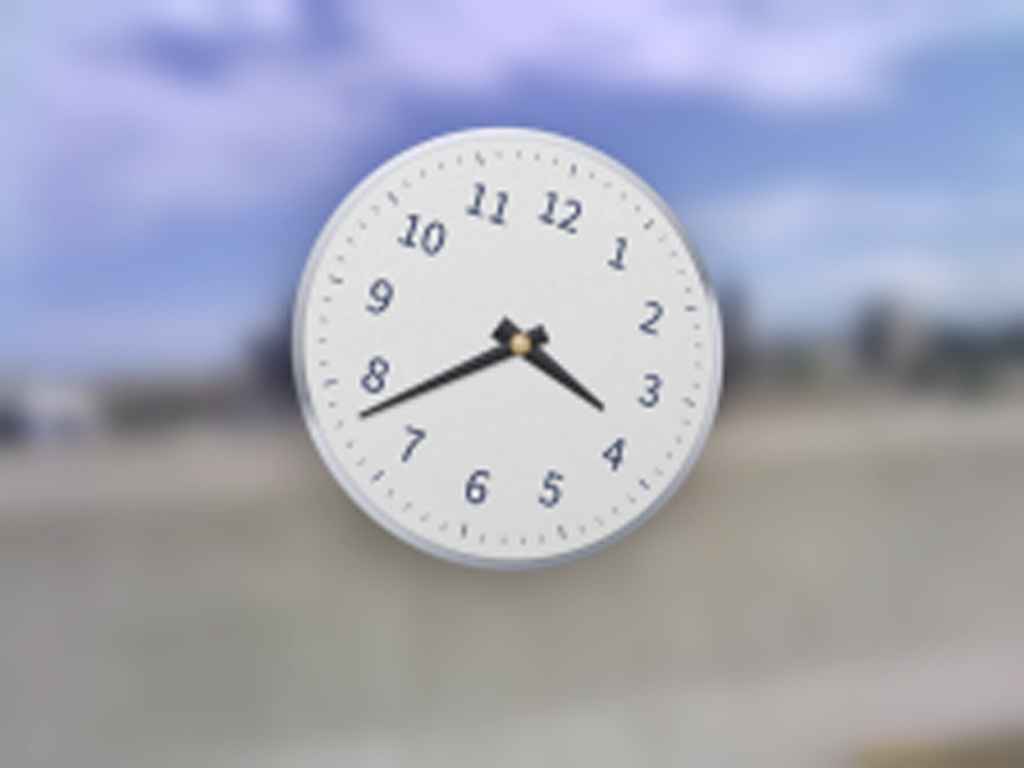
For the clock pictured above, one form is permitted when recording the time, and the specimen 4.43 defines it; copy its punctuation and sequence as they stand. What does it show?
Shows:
3.38
